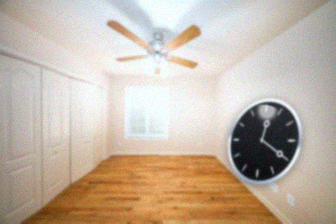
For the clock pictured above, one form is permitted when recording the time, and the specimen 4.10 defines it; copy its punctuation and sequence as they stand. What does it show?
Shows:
12.20
